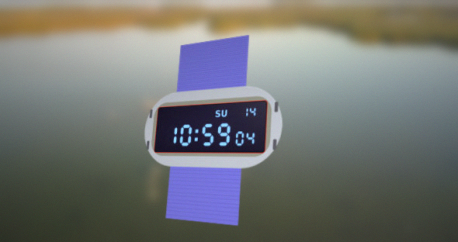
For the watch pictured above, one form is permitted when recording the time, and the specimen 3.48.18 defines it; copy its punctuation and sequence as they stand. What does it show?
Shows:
10.59.04
